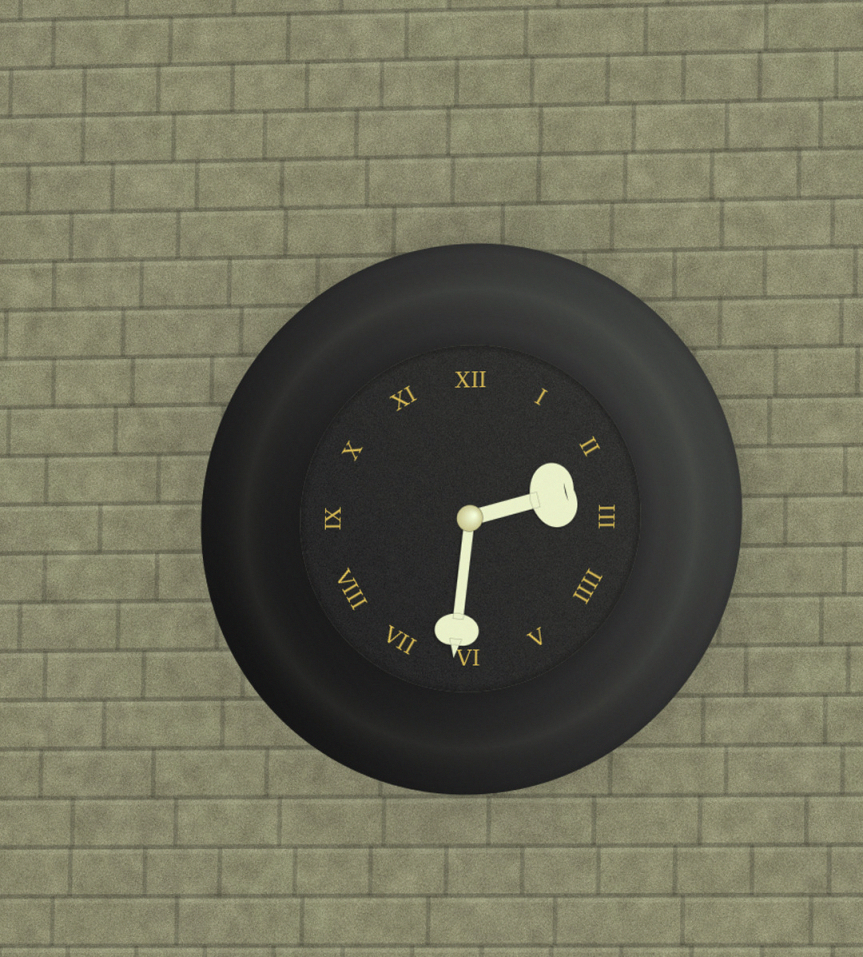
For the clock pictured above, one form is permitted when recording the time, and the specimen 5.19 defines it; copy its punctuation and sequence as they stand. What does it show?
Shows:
2.31
